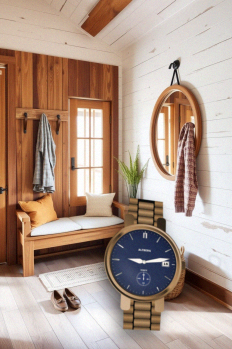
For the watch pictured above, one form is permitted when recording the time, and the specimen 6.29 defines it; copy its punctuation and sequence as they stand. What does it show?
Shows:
9.13
